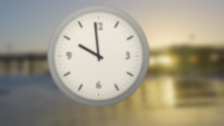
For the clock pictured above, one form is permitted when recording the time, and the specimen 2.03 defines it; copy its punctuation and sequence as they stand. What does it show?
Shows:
9.59
